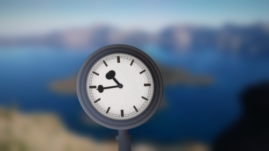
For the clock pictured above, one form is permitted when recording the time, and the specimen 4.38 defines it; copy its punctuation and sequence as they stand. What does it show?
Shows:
10.44
